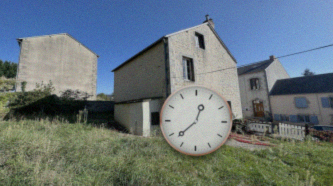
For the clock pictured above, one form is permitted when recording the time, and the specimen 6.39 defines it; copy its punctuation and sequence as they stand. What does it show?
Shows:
12.38
